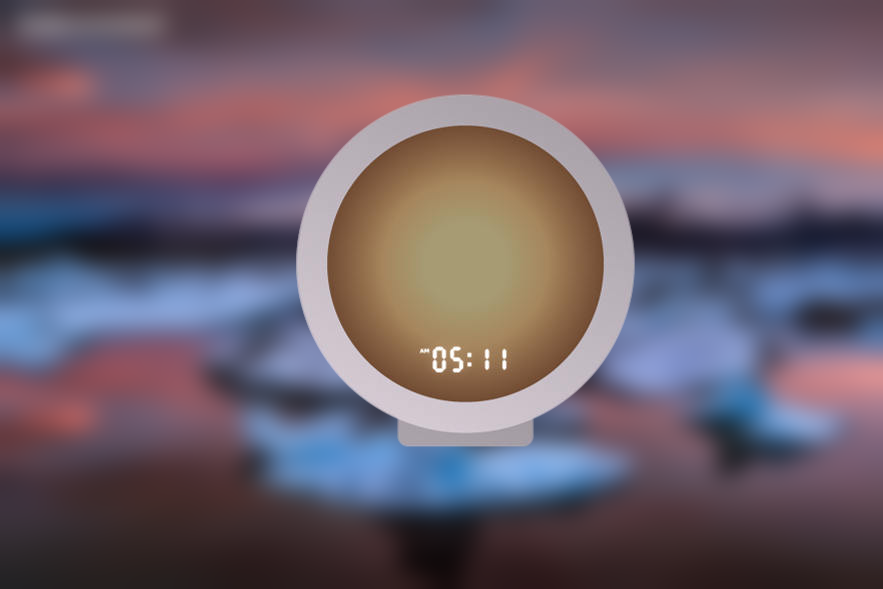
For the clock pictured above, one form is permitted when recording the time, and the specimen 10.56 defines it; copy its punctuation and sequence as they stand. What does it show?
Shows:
5.11
